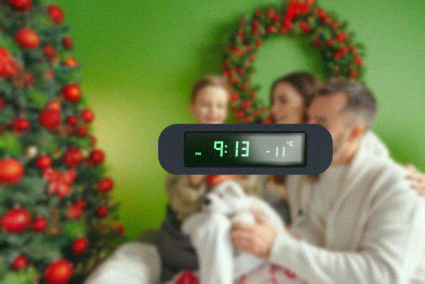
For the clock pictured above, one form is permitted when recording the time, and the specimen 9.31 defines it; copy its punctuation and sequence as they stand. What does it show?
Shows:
9.13
